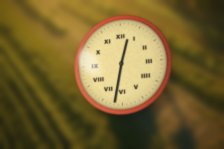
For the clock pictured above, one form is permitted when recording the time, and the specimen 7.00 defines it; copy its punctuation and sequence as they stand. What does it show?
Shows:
12.32
